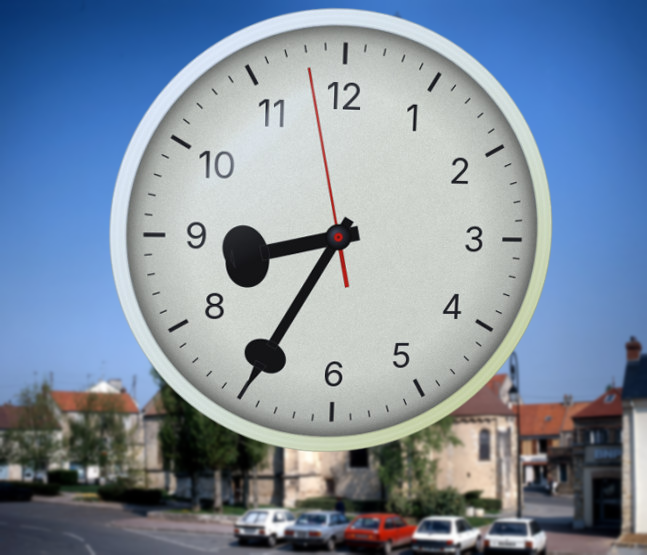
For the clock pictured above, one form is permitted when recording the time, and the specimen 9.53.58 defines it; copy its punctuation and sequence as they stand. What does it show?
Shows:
8.34.58
